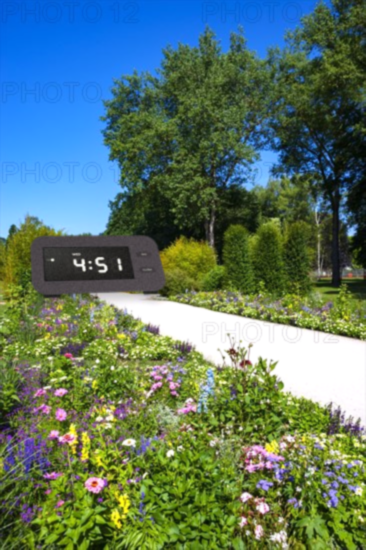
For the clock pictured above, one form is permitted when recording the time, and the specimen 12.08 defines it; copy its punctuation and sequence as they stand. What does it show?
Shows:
4.51
